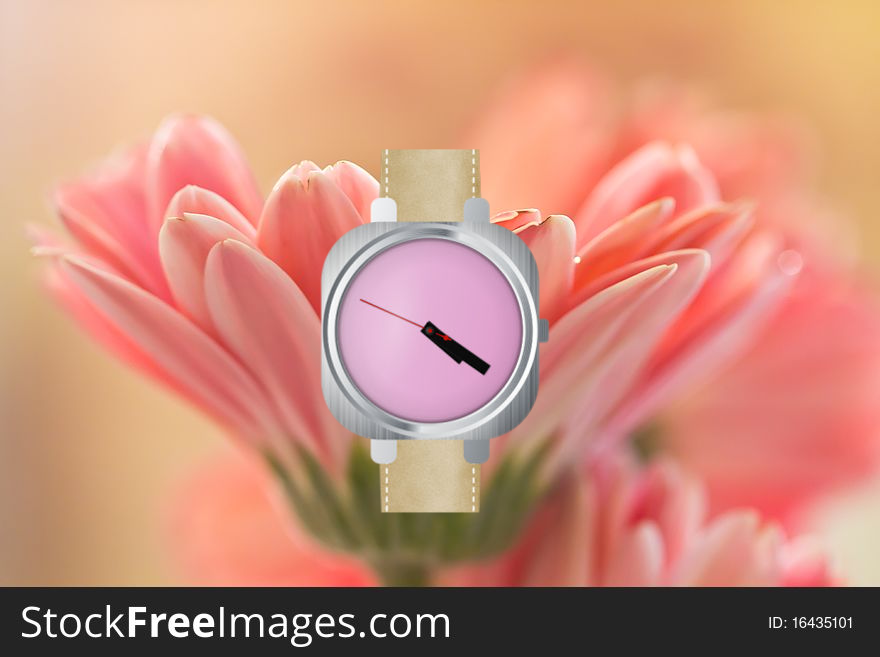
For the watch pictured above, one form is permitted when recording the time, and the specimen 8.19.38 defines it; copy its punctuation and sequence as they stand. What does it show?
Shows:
4.20.49
